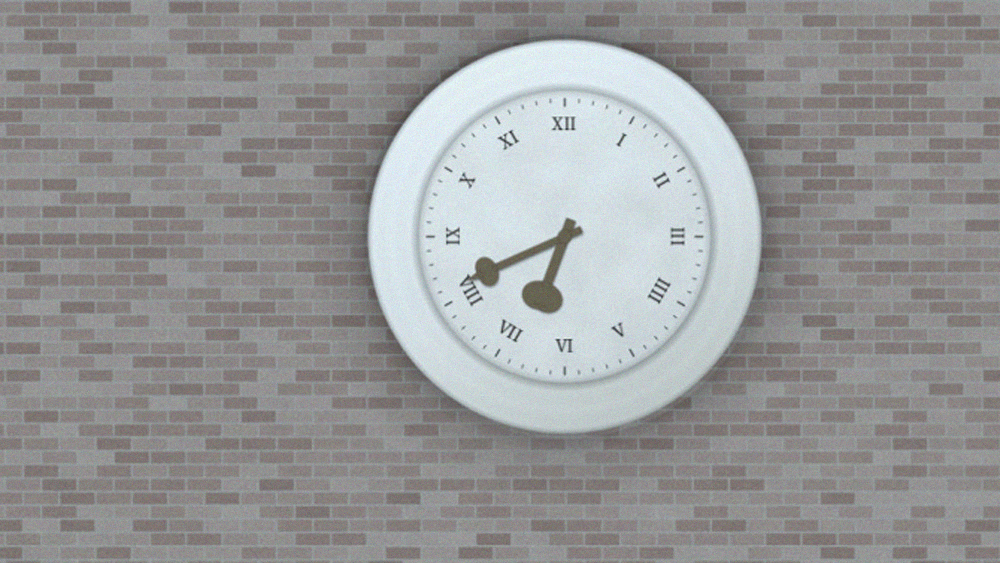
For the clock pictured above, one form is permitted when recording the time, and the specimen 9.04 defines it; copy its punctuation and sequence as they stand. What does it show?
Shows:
6.41
